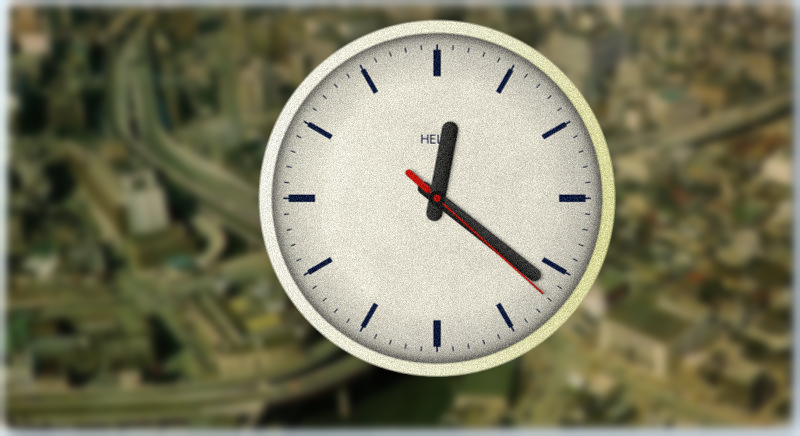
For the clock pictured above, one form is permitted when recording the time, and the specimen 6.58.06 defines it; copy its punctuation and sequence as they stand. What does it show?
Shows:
12.21.22
